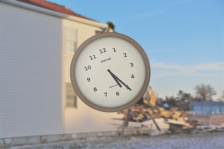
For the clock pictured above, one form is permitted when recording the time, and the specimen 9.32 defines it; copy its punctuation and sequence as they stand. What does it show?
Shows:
5.25
